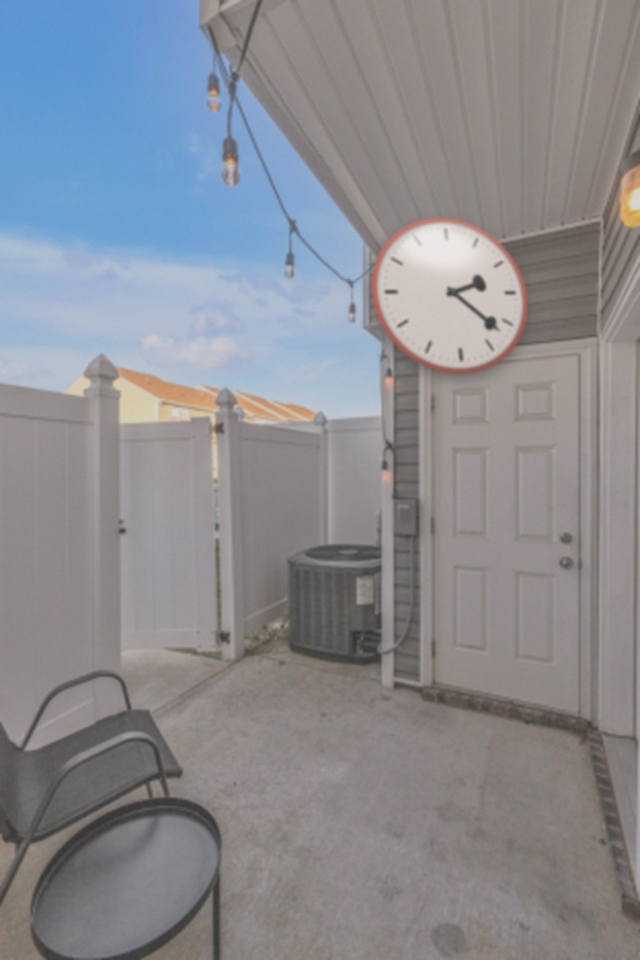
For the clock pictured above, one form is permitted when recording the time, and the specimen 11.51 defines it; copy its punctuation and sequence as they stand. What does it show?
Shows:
2.22
